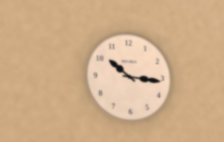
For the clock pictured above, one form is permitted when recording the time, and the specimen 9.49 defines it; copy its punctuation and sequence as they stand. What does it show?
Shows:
10.16
